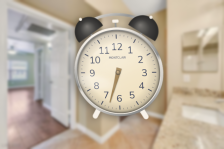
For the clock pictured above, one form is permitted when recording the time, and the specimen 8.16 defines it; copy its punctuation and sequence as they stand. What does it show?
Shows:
6.33
